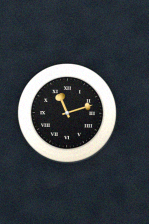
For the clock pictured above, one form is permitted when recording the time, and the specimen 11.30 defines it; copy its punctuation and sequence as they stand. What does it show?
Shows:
11.12
